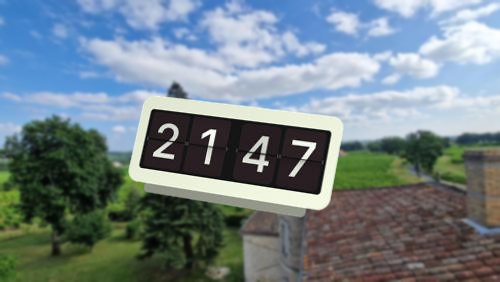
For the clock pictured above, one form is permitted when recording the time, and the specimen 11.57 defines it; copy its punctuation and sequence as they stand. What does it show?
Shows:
21.47
